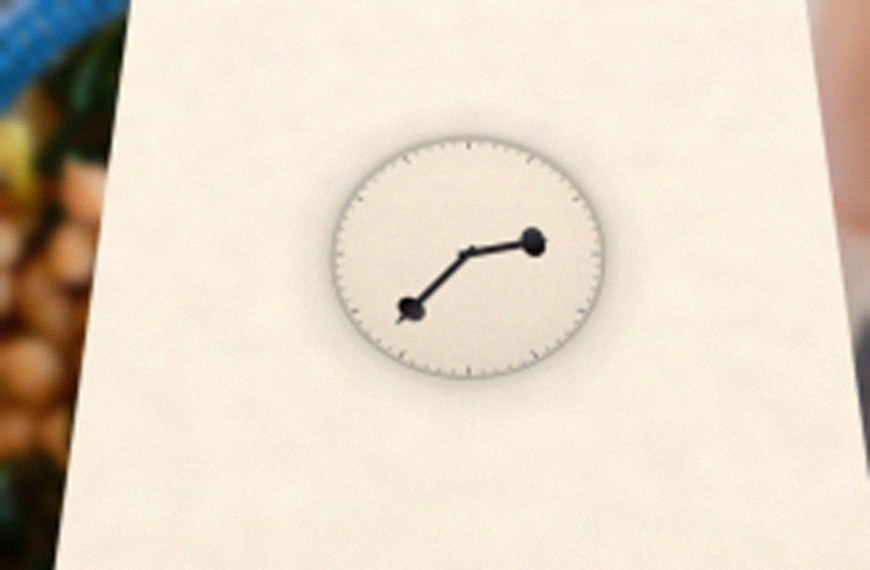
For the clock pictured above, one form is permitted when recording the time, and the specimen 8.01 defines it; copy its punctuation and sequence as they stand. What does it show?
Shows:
2.37
